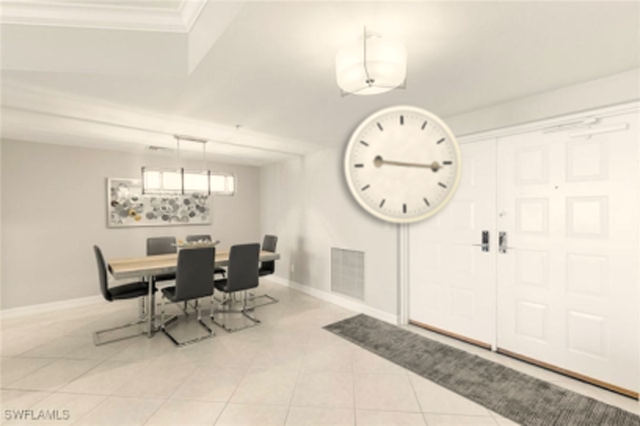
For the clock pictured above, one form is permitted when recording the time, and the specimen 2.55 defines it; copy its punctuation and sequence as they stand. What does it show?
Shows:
9.16
